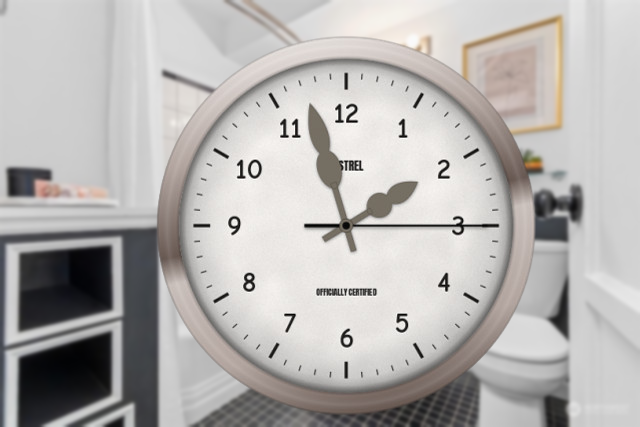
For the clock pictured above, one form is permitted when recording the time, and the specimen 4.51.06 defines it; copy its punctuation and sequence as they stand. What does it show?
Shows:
1.57.15
